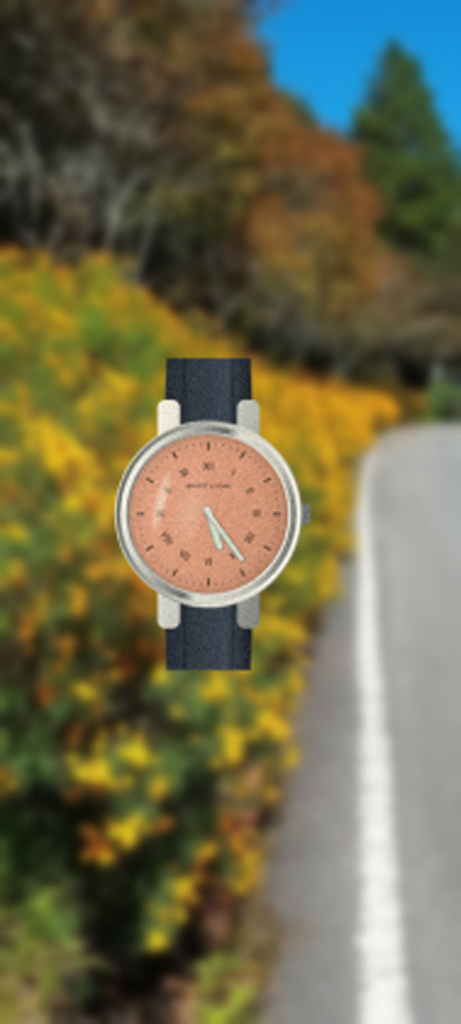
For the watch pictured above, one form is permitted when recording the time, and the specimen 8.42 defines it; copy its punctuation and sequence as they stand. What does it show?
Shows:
5.24
